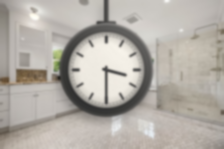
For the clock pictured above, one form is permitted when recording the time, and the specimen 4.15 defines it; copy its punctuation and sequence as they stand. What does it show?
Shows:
3.30
